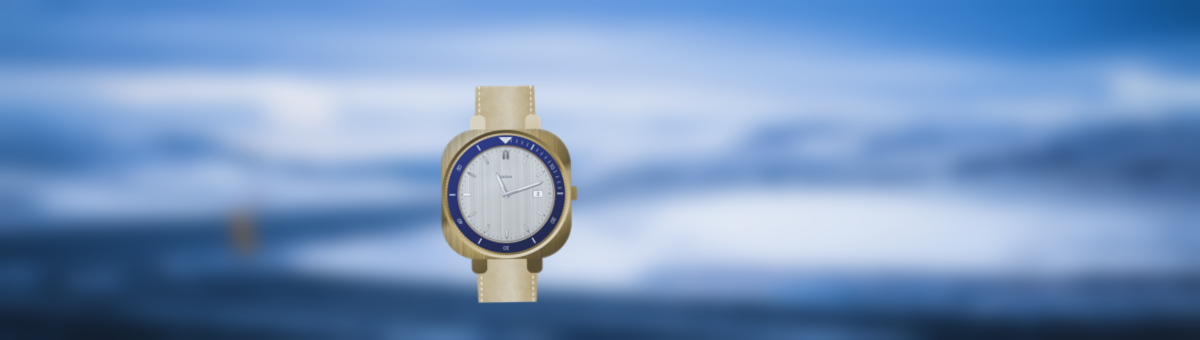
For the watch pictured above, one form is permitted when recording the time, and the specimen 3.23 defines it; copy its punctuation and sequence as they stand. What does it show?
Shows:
11.12
